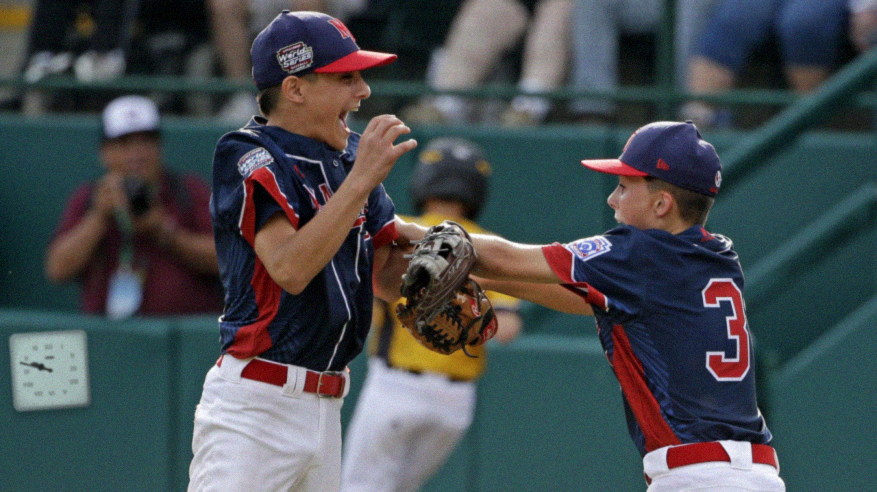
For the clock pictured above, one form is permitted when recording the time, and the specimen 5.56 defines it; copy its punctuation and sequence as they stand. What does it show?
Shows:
9.48
